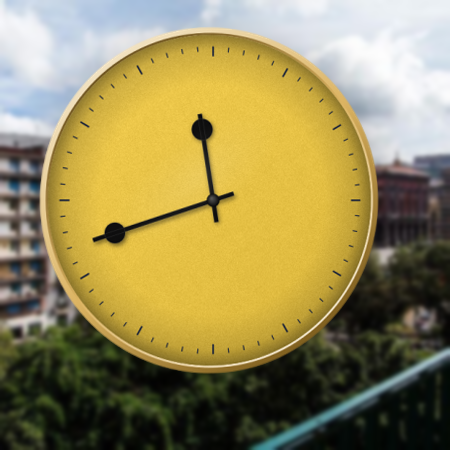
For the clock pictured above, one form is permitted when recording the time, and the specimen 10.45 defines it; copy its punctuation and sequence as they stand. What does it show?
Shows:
11.42
